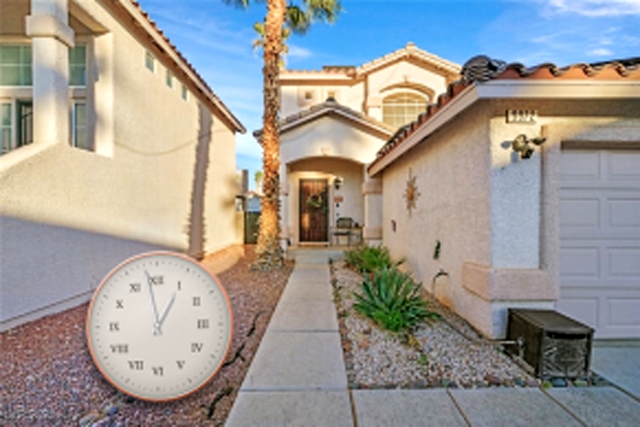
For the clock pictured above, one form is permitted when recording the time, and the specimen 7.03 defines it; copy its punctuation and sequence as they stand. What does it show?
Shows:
12.58
